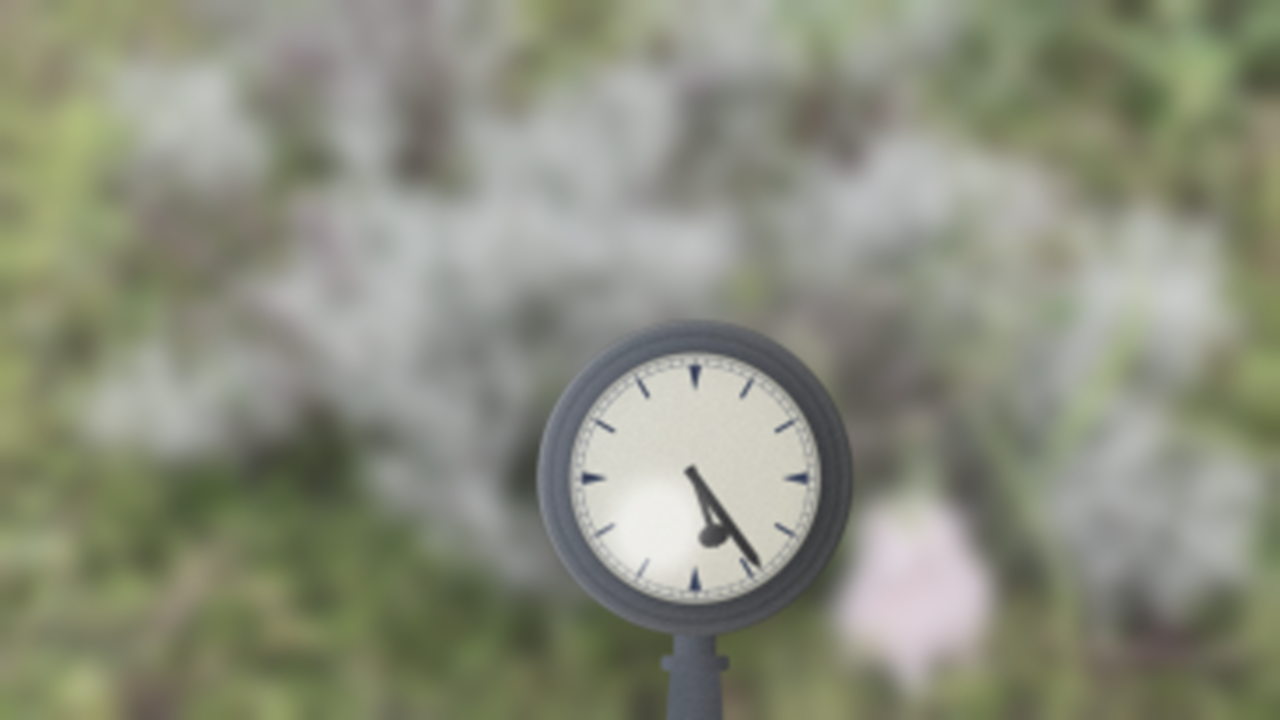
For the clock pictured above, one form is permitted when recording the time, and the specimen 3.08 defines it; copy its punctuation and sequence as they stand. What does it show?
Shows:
5.24
